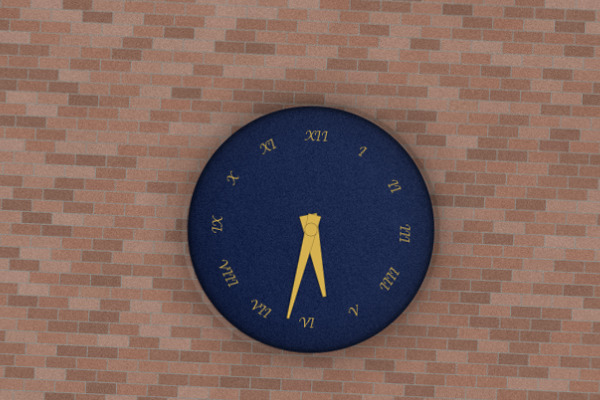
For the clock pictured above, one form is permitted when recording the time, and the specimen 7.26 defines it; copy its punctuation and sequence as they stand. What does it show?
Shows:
5.32
